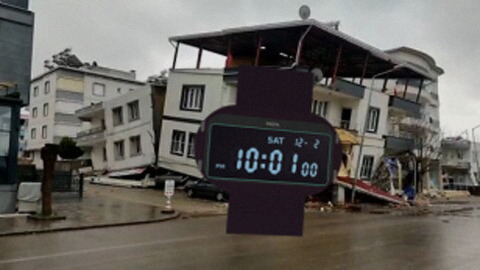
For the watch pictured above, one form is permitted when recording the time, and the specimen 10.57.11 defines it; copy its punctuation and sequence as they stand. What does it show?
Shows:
10.01.00
